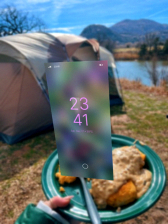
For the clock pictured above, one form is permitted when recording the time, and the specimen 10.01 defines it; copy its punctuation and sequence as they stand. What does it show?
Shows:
23.41
